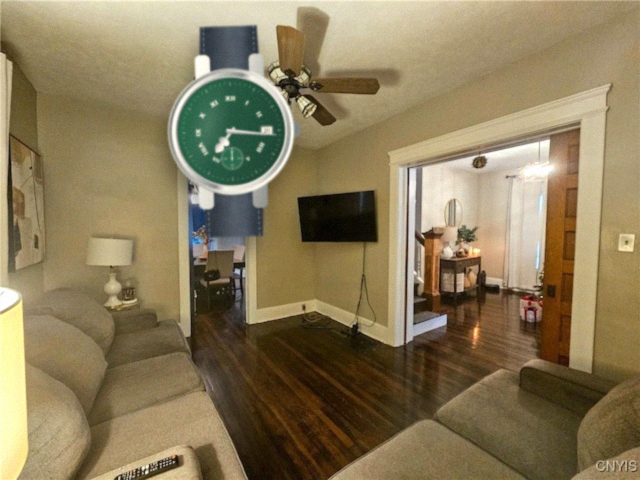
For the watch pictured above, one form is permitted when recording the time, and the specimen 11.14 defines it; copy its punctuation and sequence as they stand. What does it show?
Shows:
7.16
